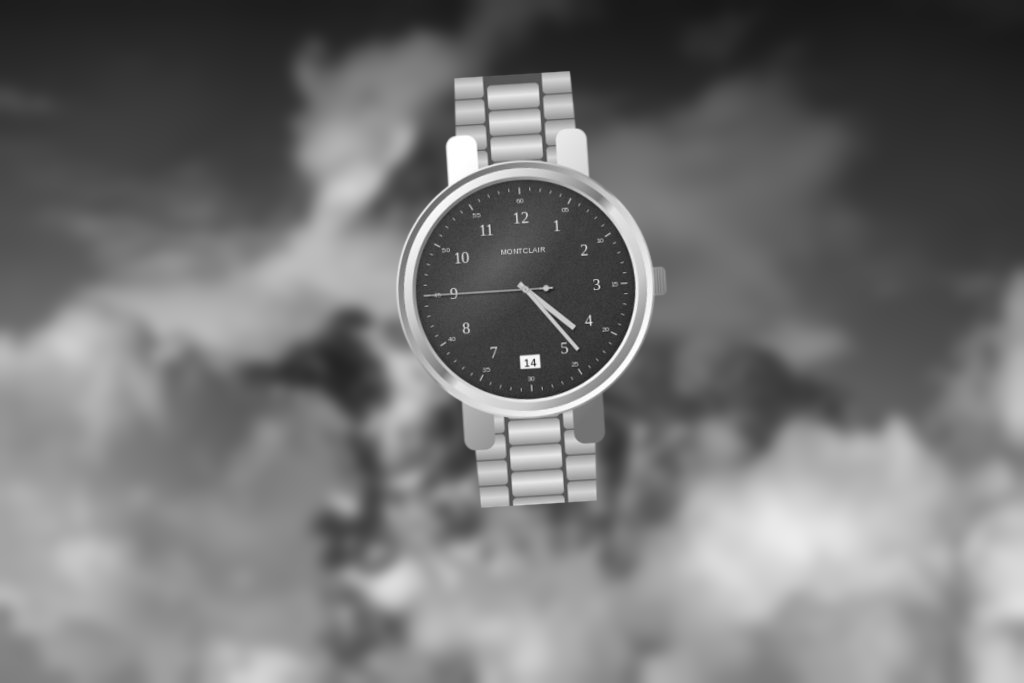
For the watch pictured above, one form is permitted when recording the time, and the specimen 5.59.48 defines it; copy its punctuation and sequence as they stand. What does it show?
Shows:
4.23.45
